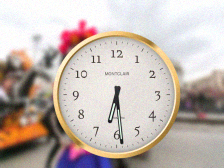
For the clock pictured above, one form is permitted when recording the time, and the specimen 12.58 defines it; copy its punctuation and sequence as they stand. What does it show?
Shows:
6.29
